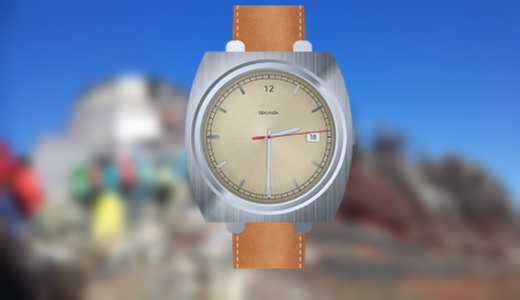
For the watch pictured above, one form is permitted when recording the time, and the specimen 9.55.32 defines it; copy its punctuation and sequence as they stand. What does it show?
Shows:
2.30.14
